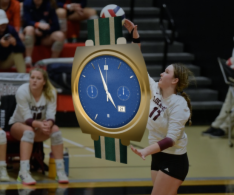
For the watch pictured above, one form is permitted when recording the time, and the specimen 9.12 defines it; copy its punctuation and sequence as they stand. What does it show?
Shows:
4.57
